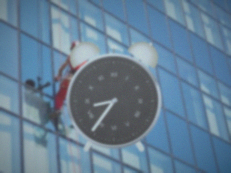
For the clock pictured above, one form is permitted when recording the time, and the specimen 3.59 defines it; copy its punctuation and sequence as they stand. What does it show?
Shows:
8.36
